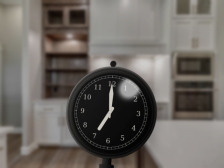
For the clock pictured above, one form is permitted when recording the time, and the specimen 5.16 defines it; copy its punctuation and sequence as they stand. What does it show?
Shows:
7.00
